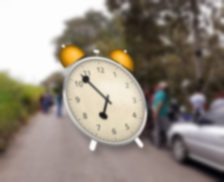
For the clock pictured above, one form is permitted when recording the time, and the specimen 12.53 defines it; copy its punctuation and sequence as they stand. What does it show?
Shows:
6.53
